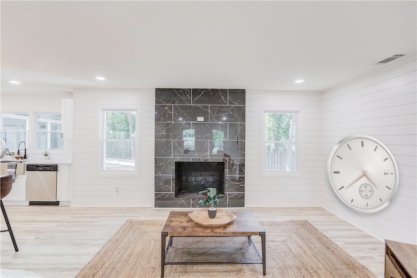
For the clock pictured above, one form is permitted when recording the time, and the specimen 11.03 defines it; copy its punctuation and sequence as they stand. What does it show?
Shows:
4.39
